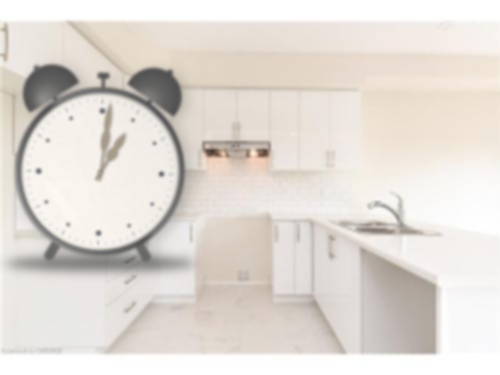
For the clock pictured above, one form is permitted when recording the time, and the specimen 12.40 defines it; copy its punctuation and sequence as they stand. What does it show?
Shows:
1.01
